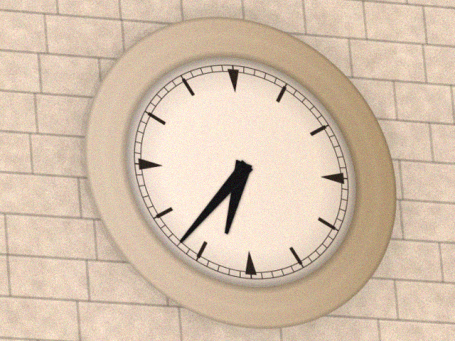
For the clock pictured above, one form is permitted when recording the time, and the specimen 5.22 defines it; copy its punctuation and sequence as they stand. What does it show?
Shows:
6.37
